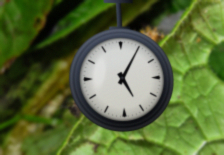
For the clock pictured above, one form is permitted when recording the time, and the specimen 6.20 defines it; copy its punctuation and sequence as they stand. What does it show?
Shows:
5.05
